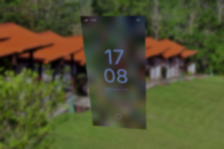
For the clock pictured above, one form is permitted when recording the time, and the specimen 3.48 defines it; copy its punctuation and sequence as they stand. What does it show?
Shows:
17.08
